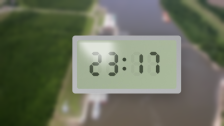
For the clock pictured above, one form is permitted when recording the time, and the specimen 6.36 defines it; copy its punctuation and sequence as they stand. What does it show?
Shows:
23.17
